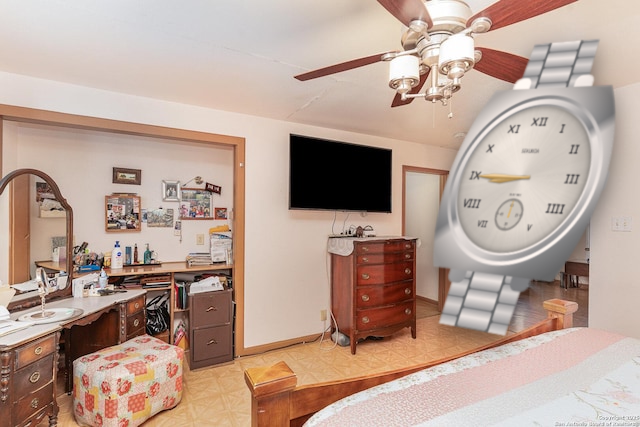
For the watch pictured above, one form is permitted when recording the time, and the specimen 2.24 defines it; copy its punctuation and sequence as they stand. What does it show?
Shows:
8.45
